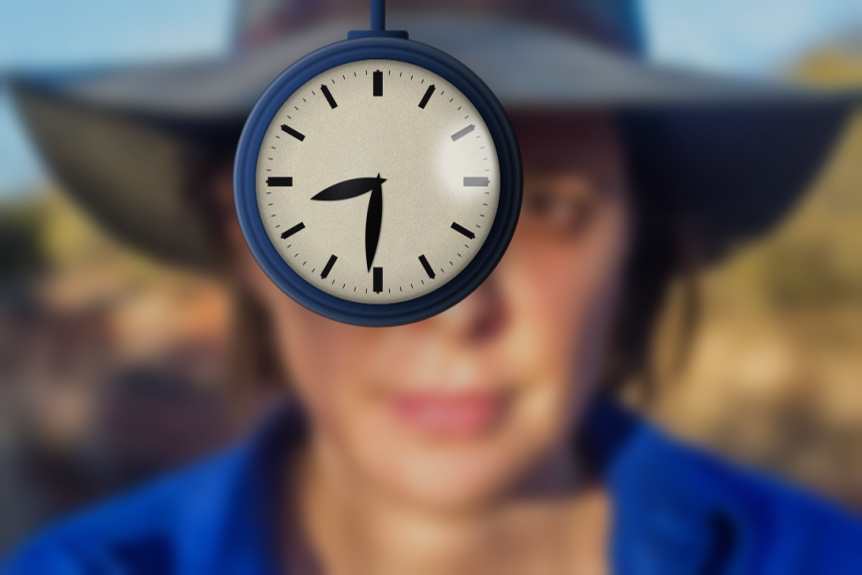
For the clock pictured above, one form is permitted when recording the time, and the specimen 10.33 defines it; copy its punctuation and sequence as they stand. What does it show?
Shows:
8.31
